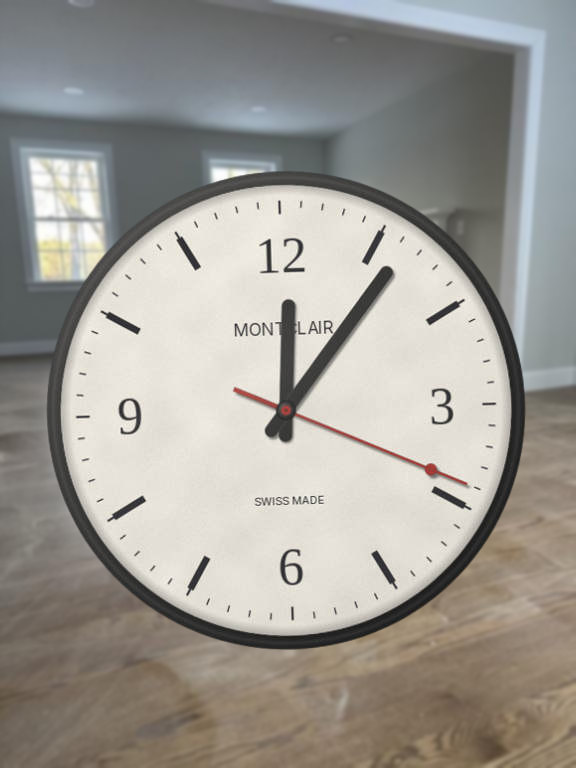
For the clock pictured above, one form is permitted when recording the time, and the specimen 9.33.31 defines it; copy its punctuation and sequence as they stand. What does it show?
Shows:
12.06.19
